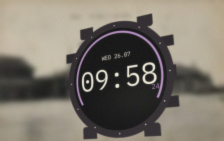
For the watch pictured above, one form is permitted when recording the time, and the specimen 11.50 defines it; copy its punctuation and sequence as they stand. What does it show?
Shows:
9.58
